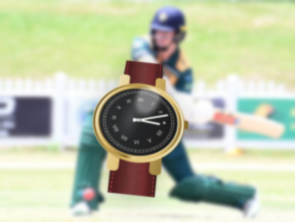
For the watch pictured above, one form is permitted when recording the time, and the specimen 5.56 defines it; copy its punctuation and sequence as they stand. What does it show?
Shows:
3.12
